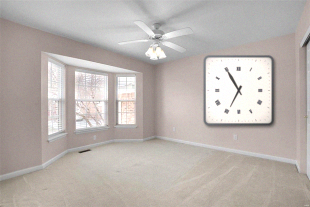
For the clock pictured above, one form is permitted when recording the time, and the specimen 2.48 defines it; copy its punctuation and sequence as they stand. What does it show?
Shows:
6.55
